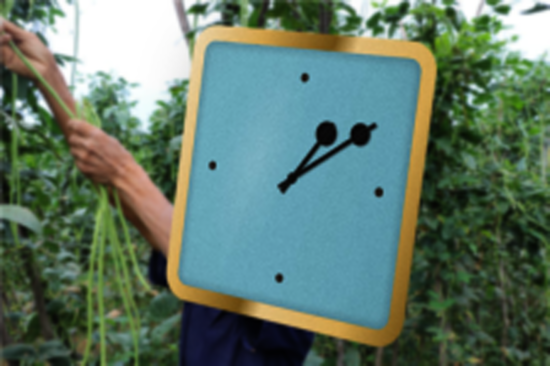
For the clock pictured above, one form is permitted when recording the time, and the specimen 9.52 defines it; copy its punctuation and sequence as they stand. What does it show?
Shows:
1.09
